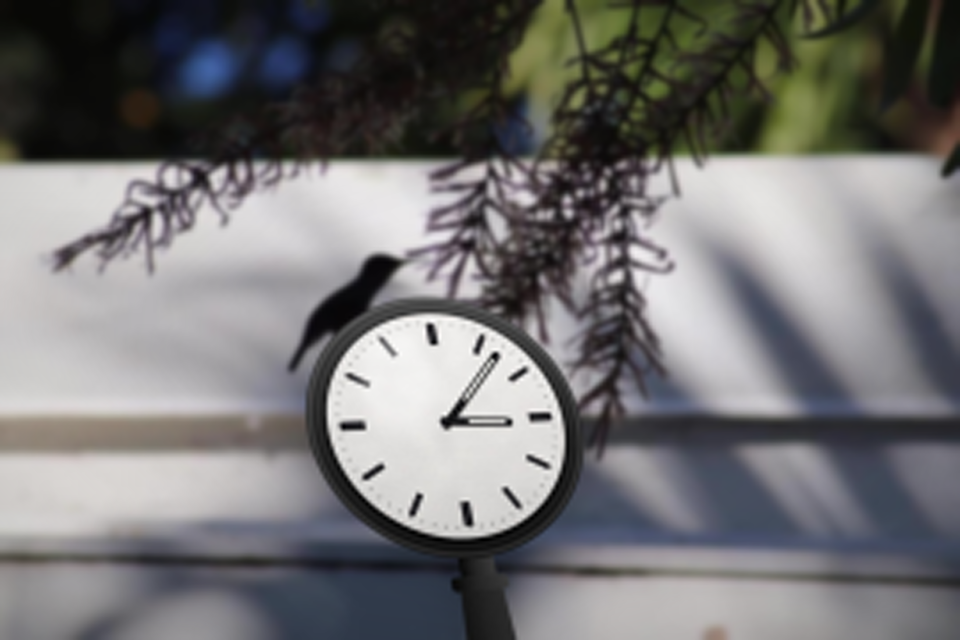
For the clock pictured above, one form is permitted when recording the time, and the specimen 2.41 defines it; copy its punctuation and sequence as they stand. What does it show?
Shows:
3.07
